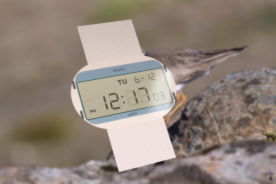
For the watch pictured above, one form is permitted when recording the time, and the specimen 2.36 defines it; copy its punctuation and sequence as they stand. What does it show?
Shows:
12.17
